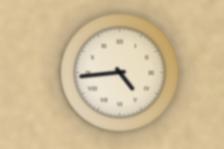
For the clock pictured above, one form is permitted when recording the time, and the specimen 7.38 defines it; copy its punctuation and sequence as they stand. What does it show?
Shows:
4.44
